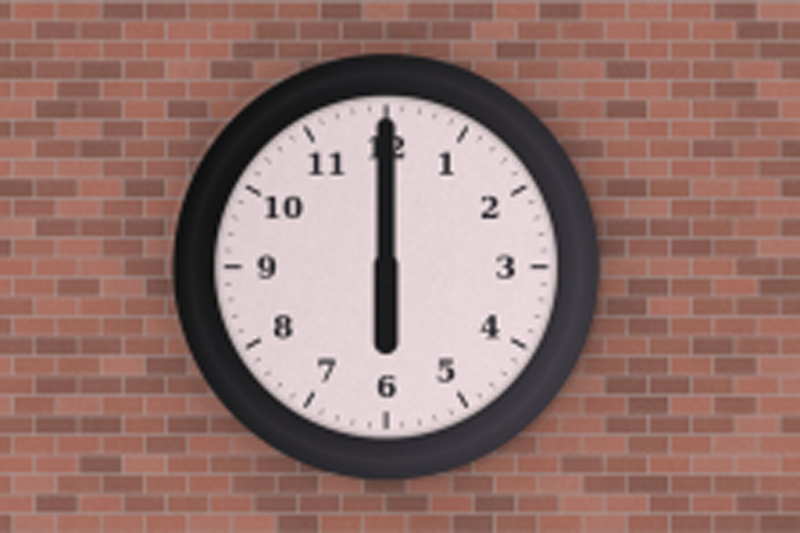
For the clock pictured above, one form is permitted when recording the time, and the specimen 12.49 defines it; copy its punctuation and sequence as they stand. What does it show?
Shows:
6.00
